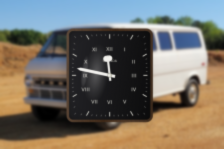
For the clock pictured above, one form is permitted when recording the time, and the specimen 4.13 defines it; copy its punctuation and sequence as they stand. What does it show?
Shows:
11.47
